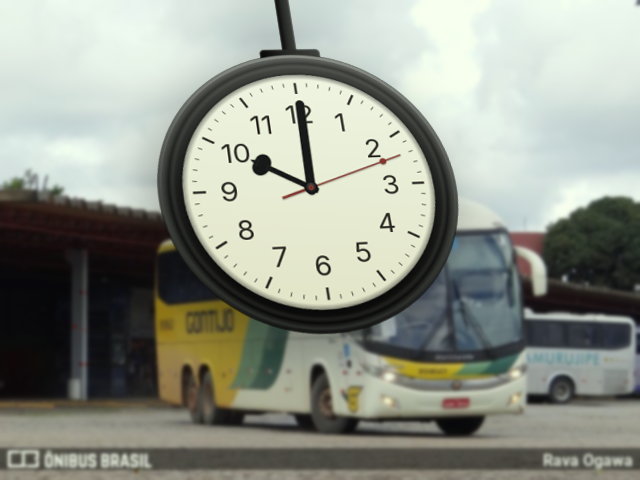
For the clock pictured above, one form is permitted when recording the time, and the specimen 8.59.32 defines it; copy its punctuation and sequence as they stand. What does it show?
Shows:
10.00.12
